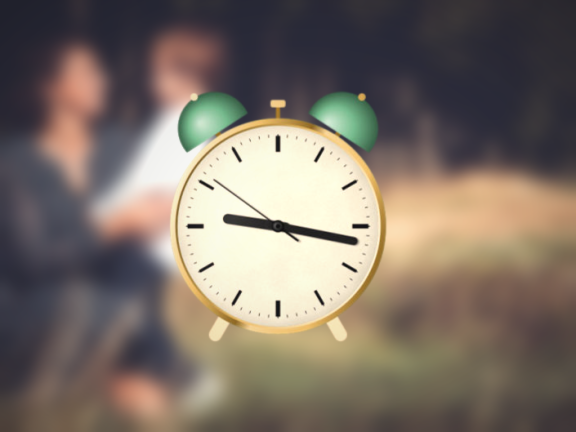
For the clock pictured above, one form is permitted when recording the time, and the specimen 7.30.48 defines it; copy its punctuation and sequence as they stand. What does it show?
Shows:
9.16.51
